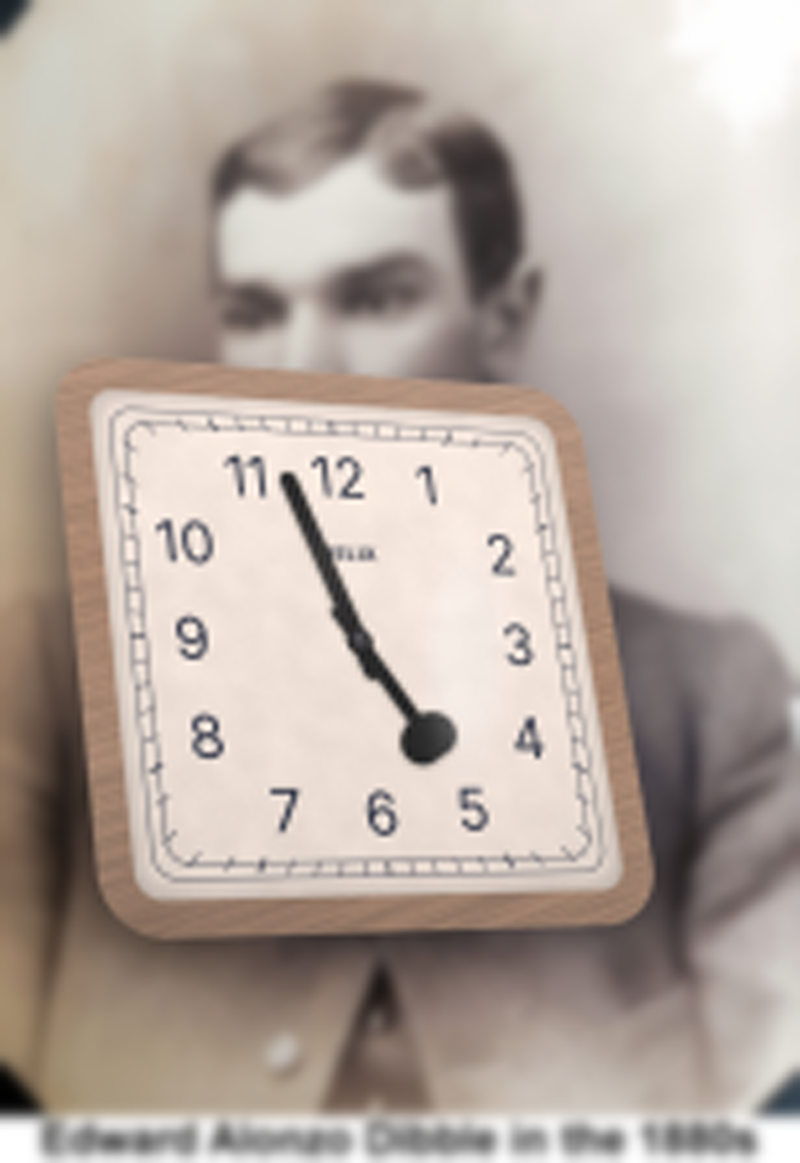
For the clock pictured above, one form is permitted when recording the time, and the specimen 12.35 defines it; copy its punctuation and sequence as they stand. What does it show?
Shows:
4.57
